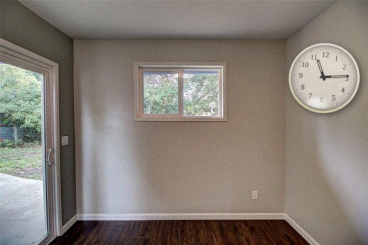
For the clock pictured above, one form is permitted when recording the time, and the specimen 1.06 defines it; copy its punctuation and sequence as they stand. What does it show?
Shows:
11.14
